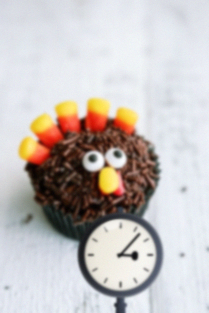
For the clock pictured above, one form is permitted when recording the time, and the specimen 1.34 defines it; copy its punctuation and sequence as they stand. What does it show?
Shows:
3.07
